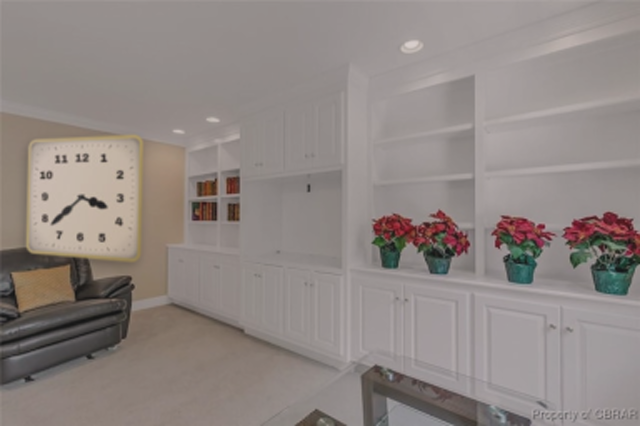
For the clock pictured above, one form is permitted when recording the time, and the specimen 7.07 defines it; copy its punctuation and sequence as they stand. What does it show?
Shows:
3.38
